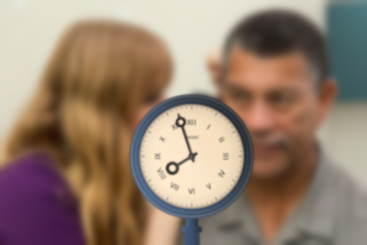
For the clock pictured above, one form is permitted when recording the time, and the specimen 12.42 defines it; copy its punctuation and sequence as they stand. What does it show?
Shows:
7.57
